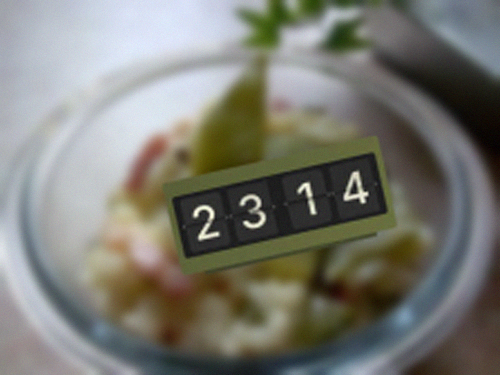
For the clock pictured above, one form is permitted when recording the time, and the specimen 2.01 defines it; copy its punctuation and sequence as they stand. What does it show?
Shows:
23.14
